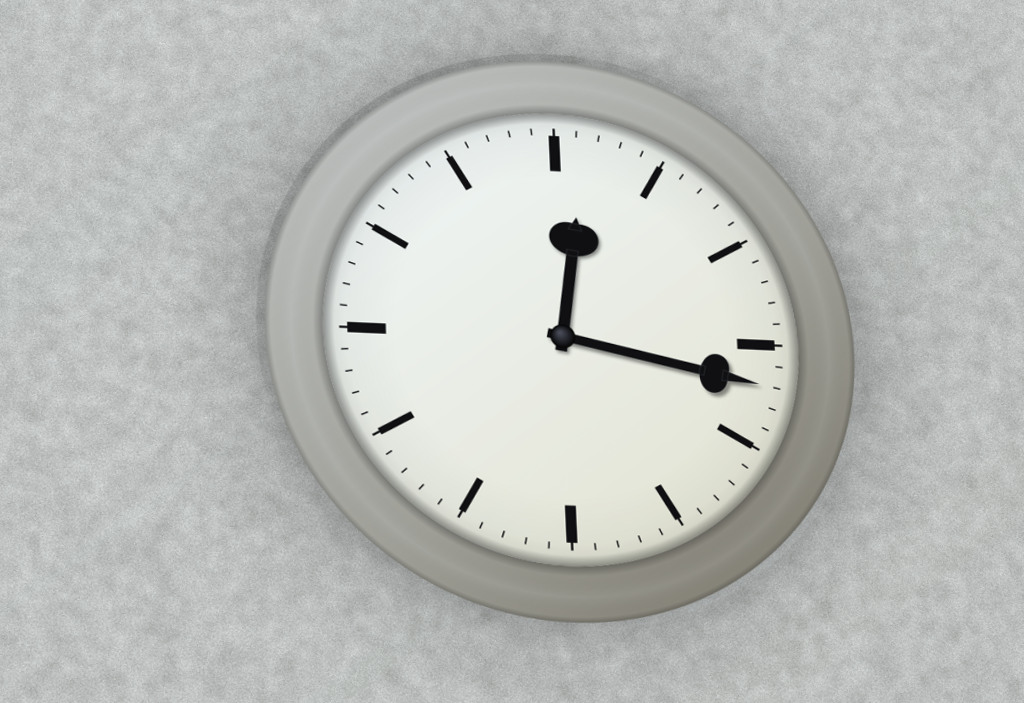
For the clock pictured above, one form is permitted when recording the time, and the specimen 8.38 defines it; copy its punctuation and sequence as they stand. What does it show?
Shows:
12.17
